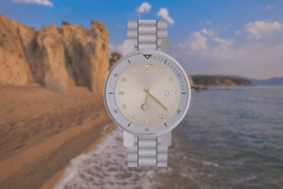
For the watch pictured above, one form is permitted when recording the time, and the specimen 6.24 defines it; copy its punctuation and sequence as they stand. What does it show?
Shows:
6.22
